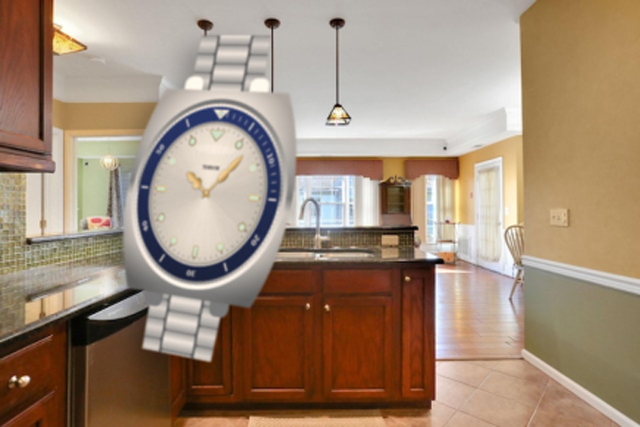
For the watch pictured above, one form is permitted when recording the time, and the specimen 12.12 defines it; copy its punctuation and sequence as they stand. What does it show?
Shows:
10.07
